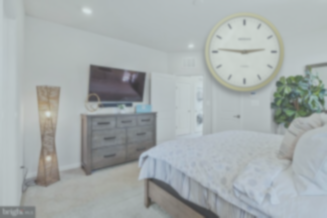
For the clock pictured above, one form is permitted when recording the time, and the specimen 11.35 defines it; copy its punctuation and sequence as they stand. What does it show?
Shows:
2.46
